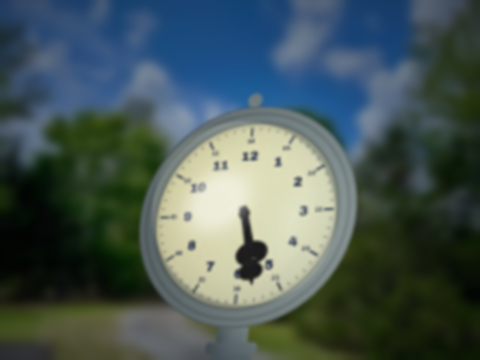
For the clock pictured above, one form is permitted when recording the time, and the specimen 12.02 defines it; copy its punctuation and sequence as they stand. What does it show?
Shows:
5.28
